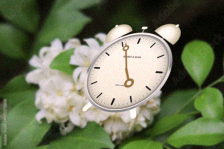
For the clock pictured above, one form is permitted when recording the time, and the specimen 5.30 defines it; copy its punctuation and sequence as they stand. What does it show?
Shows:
4.56
